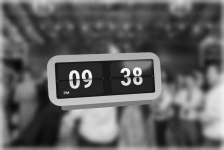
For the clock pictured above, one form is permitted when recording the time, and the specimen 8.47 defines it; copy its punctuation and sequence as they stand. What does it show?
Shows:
9.38
